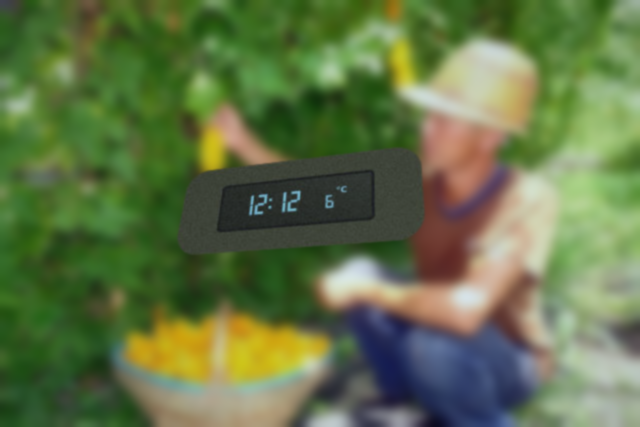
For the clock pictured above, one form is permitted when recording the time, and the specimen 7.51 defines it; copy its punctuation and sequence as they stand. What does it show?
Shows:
12.12
